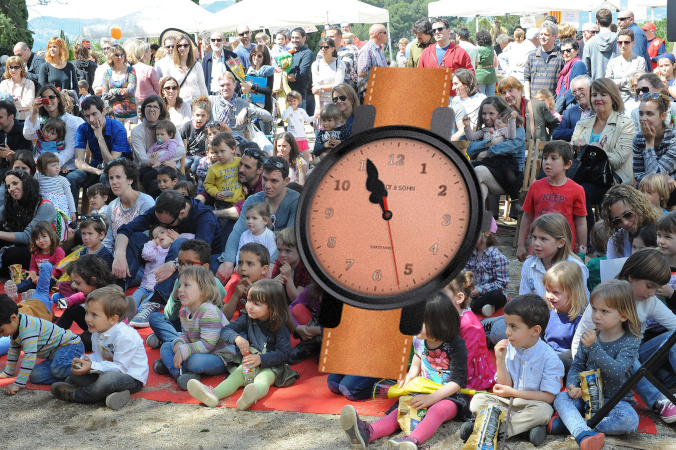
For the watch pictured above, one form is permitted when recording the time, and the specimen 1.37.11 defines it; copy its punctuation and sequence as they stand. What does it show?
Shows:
10.55.27
